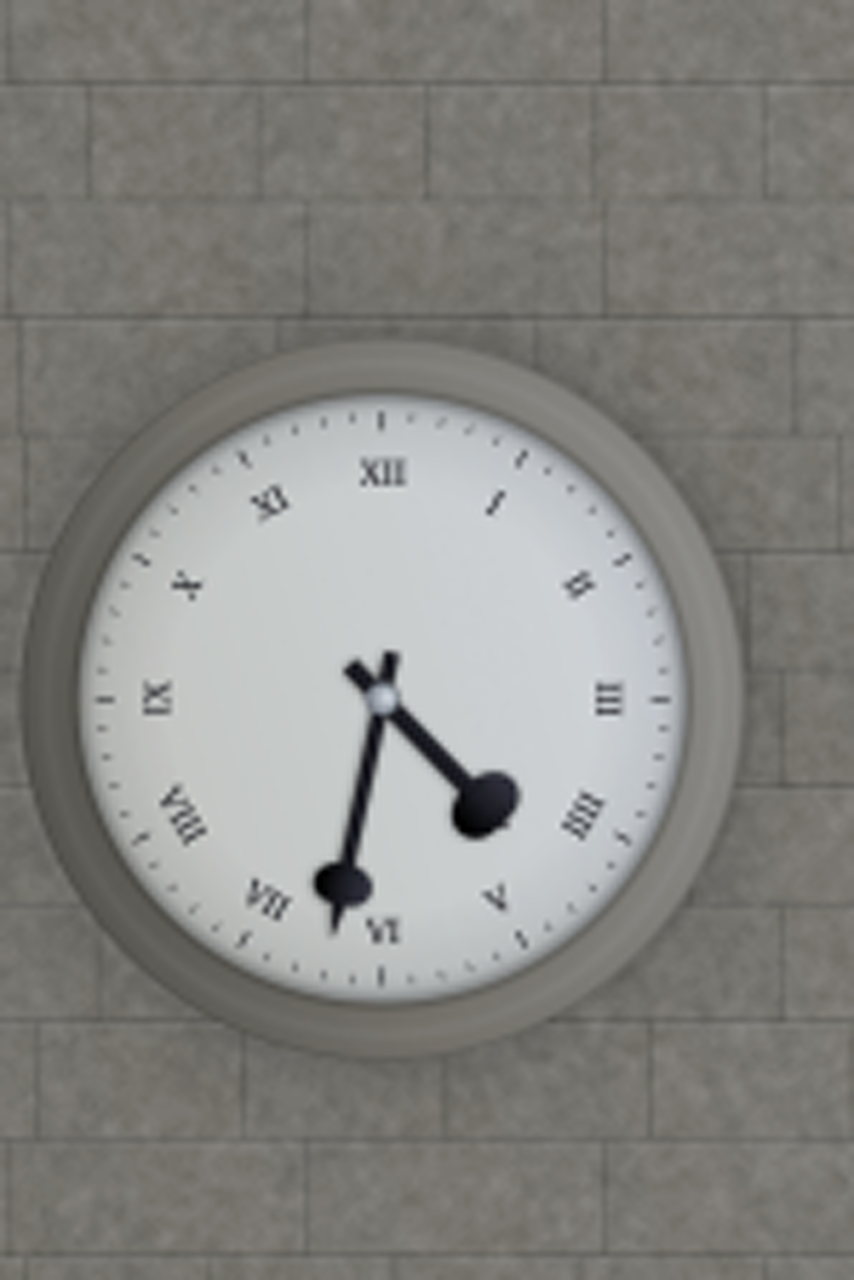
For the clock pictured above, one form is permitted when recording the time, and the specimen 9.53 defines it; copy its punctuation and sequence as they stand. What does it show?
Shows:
4.32
